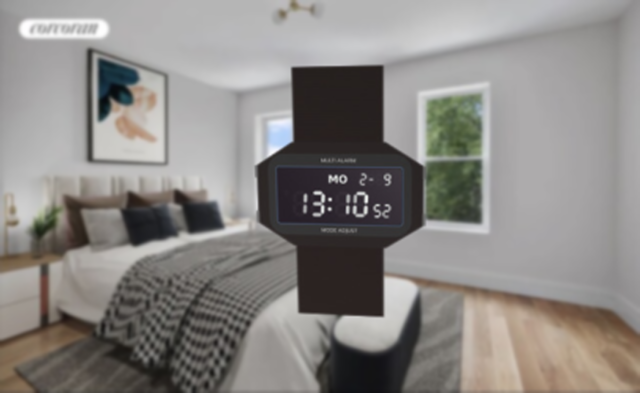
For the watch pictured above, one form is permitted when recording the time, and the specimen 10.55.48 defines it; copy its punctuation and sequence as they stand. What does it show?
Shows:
13.10.52
